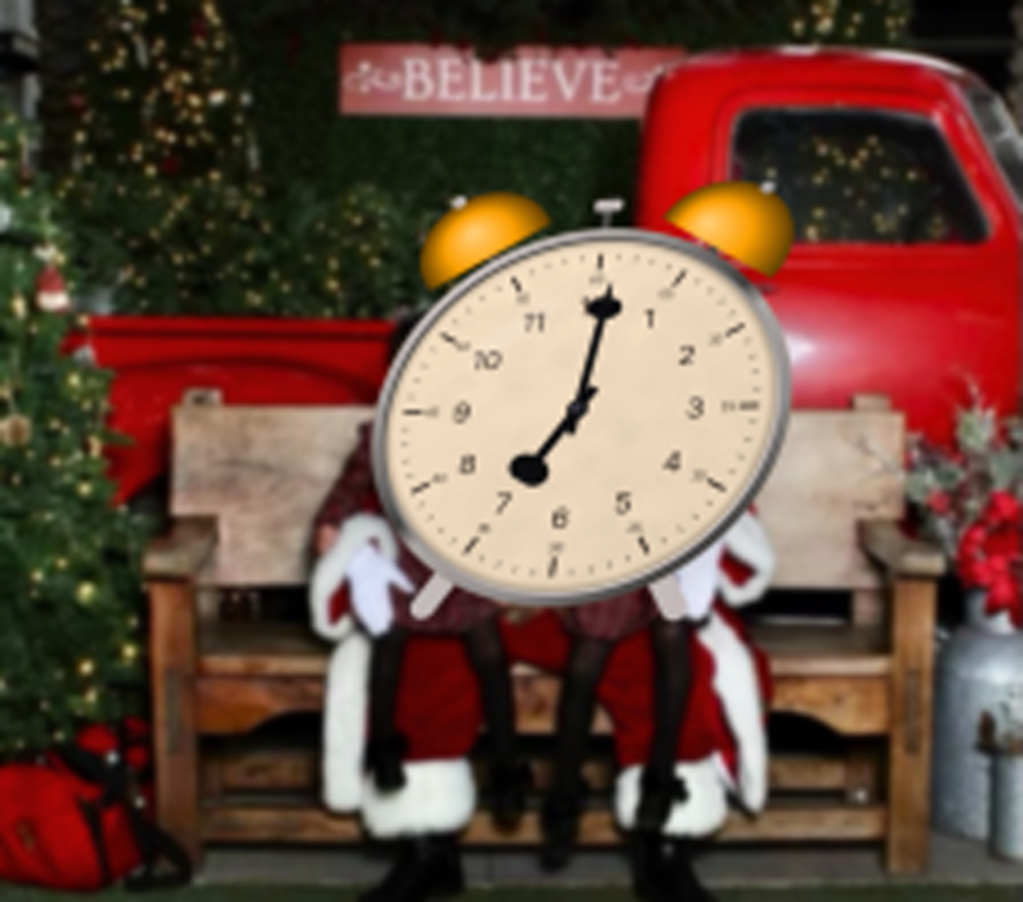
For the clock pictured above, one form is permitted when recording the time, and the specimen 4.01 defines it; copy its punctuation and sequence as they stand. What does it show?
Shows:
7.01
